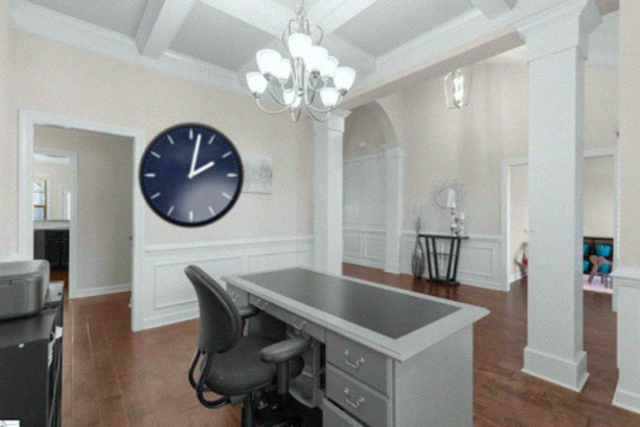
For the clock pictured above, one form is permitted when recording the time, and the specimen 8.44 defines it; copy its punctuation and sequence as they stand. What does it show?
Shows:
2.02
